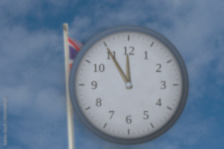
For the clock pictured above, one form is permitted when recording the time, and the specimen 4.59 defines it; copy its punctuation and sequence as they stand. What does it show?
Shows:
11.55
